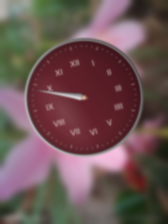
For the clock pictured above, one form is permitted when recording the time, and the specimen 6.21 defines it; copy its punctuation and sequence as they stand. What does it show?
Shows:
9.49
